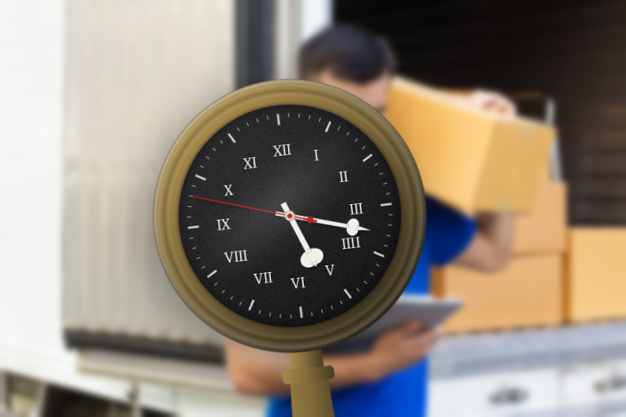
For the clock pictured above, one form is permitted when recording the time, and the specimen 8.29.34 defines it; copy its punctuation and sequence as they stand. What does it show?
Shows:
5.17.48
